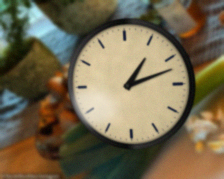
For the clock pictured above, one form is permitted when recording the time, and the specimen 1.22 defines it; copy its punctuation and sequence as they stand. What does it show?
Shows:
1.12
